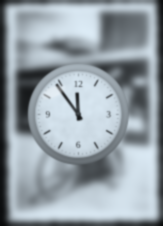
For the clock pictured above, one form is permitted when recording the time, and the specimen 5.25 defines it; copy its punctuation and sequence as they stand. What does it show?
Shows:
11.54
